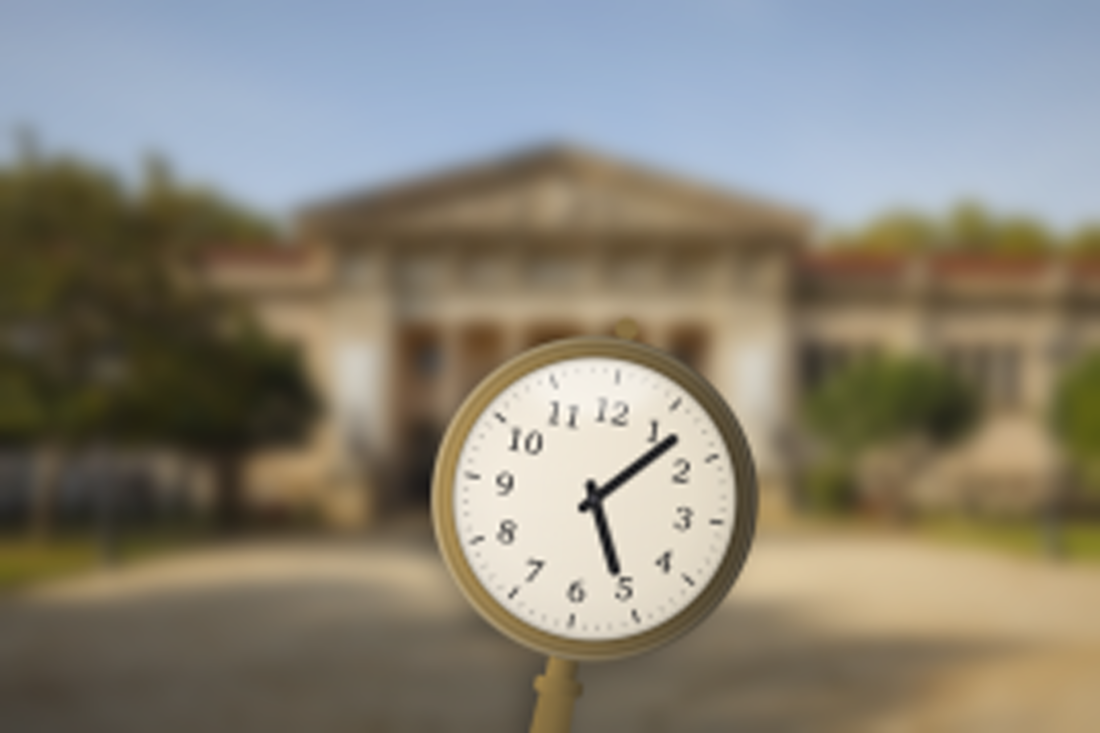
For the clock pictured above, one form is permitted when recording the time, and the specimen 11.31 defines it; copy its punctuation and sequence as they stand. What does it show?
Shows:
5.07
